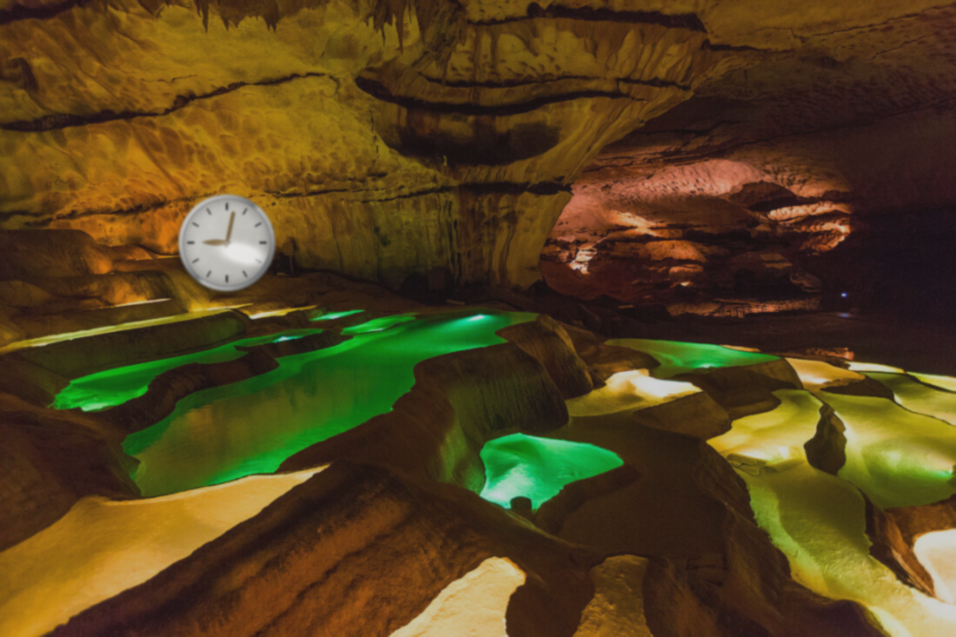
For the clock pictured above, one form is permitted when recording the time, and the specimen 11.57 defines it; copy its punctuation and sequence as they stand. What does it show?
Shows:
9.02
